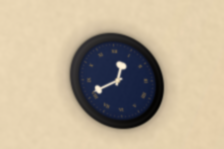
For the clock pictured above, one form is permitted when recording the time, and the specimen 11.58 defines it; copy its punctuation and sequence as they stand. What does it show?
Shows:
12.41
